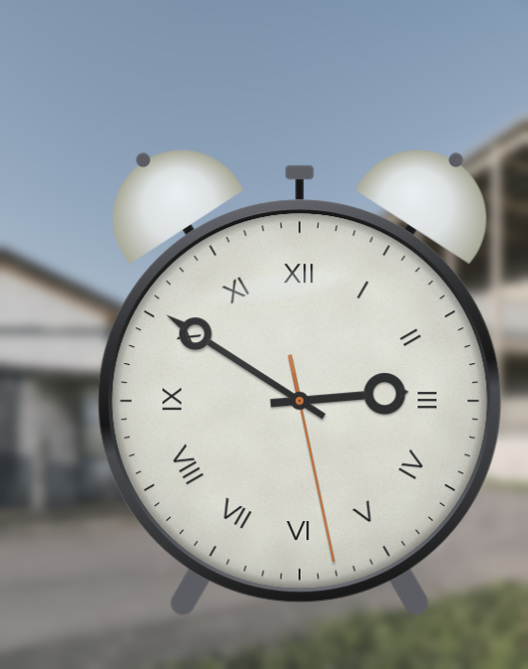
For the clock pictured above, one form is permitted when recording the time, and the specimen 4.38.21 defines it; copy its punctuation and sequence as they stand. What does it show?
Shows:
2.50.28
